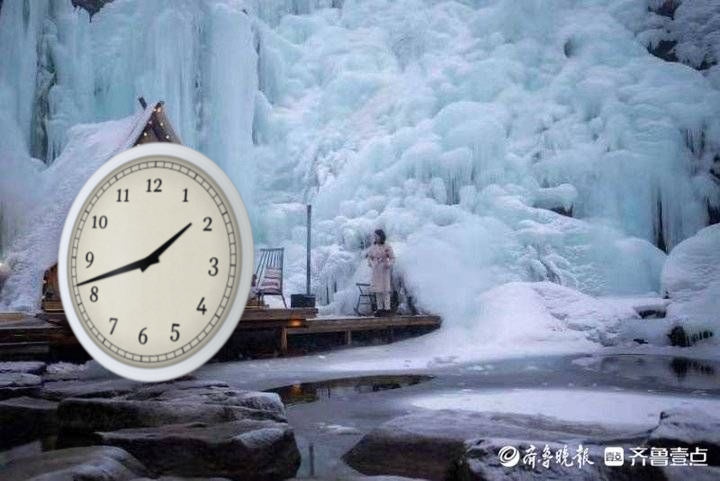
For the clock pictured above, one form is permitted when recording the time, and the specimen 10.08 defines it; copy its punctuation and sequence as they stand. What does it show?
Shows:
1.42
